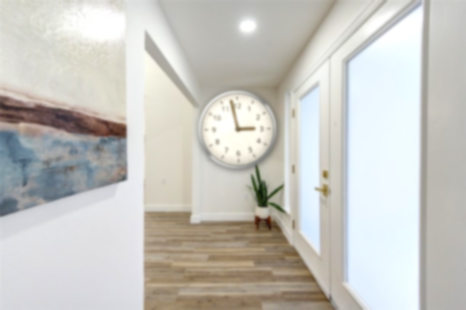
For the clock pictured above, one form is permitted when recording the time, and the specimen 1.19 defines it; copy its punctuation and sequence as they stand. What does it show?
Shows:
2.58
